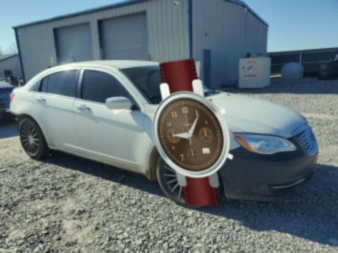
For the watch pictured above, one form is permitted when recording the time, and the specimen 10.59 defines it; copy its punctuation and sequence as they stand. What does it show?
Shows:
9.06
